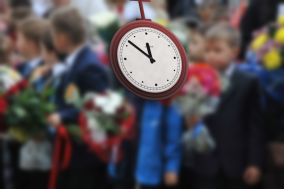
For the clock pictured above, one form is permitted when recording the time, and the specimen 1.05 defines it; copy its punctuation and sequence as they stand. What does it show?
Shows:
11.52
